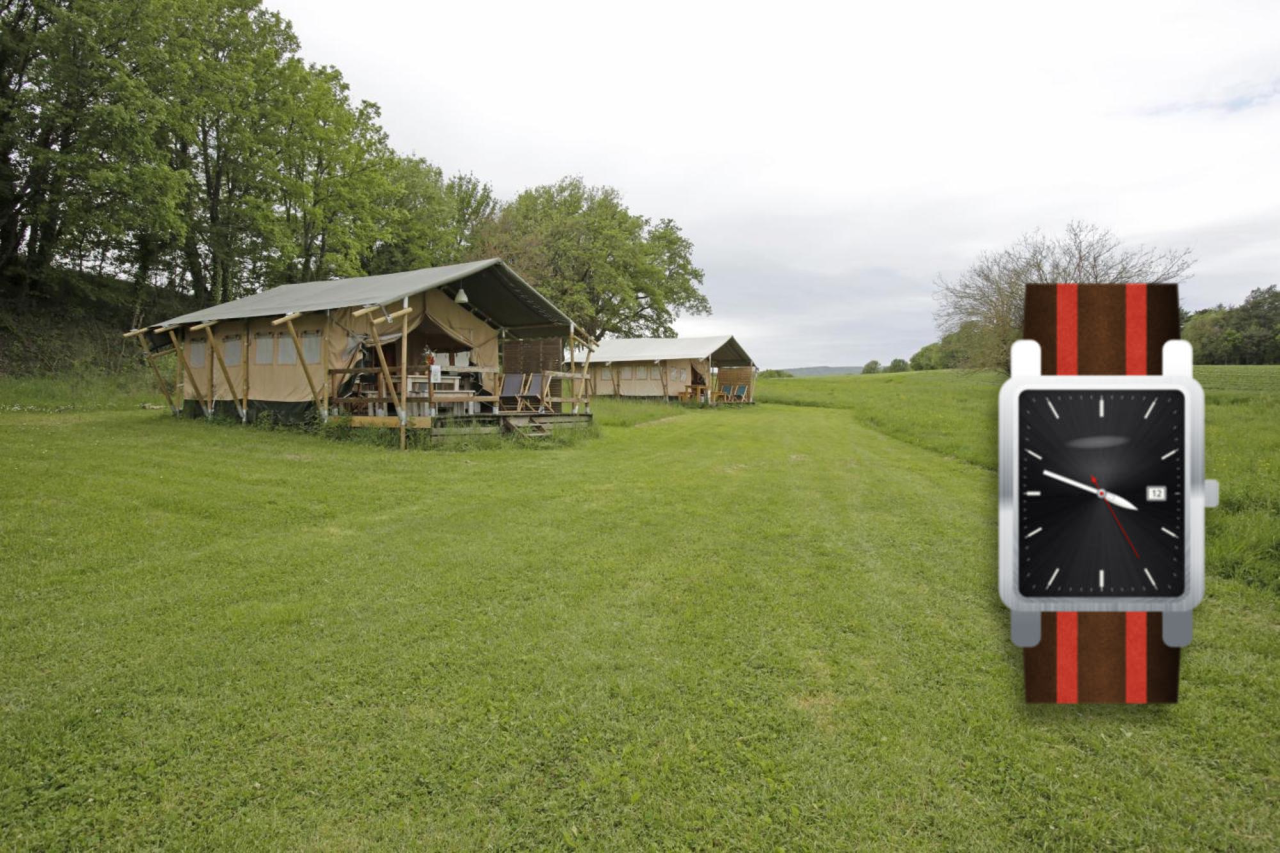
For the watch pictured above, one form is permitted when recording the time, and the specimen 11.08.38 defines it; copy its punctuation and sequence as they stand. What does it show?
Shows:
3.48.25
